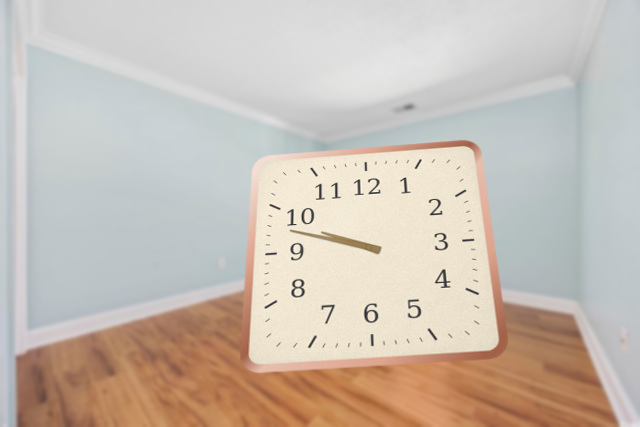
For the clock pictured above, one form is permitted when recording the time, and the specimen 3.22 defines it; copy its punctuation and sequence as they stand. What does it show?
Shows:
9.48
